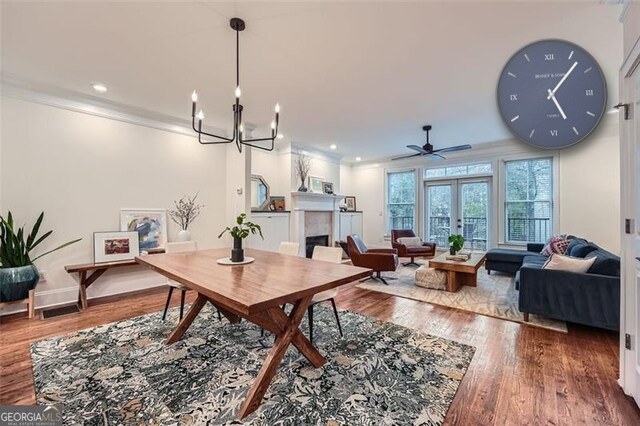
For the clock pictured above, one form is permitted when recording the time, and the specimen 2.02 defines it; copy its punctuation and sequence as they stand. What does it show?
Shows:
5.07
